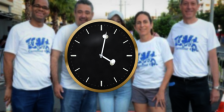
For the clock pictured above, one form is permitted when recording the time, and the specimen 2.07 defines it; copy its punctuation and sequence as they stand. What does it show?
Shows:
4.02
